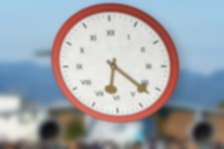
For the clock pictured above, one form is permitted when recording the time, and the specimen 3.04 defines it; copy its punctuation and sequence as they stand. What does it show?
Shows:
6.22
